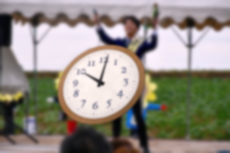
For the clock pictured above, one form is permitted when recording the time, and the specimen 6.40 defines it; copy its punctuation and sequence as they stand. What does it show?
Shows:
10.01
